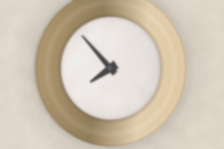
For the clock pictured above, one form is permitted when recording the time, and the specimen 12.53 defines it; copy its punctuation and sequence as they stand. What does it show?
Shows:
7.53
